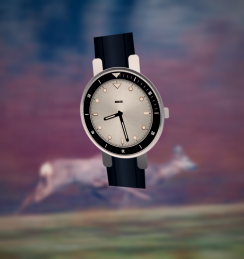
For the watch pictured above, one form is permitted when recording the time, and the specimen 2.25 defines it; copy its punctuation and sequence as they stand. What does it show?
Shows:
8.28
